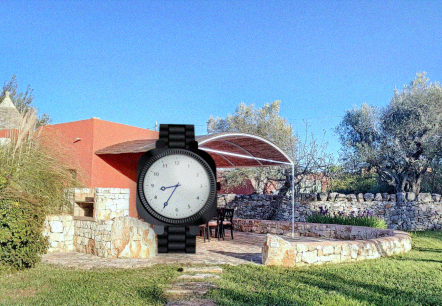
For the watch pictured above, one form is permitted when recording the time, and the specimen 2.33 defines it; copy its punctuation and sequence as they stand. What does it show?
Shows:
8.35
